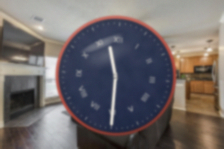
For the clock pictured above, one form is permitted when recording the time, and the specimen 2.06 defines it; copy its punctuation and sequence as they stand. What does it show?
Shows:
11.30
